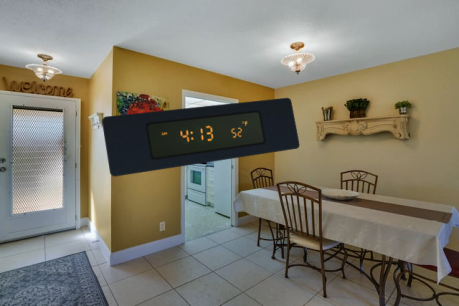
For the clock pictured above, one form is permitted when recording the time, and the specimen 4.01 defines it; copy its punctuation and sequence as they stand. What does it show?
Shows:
4.13
